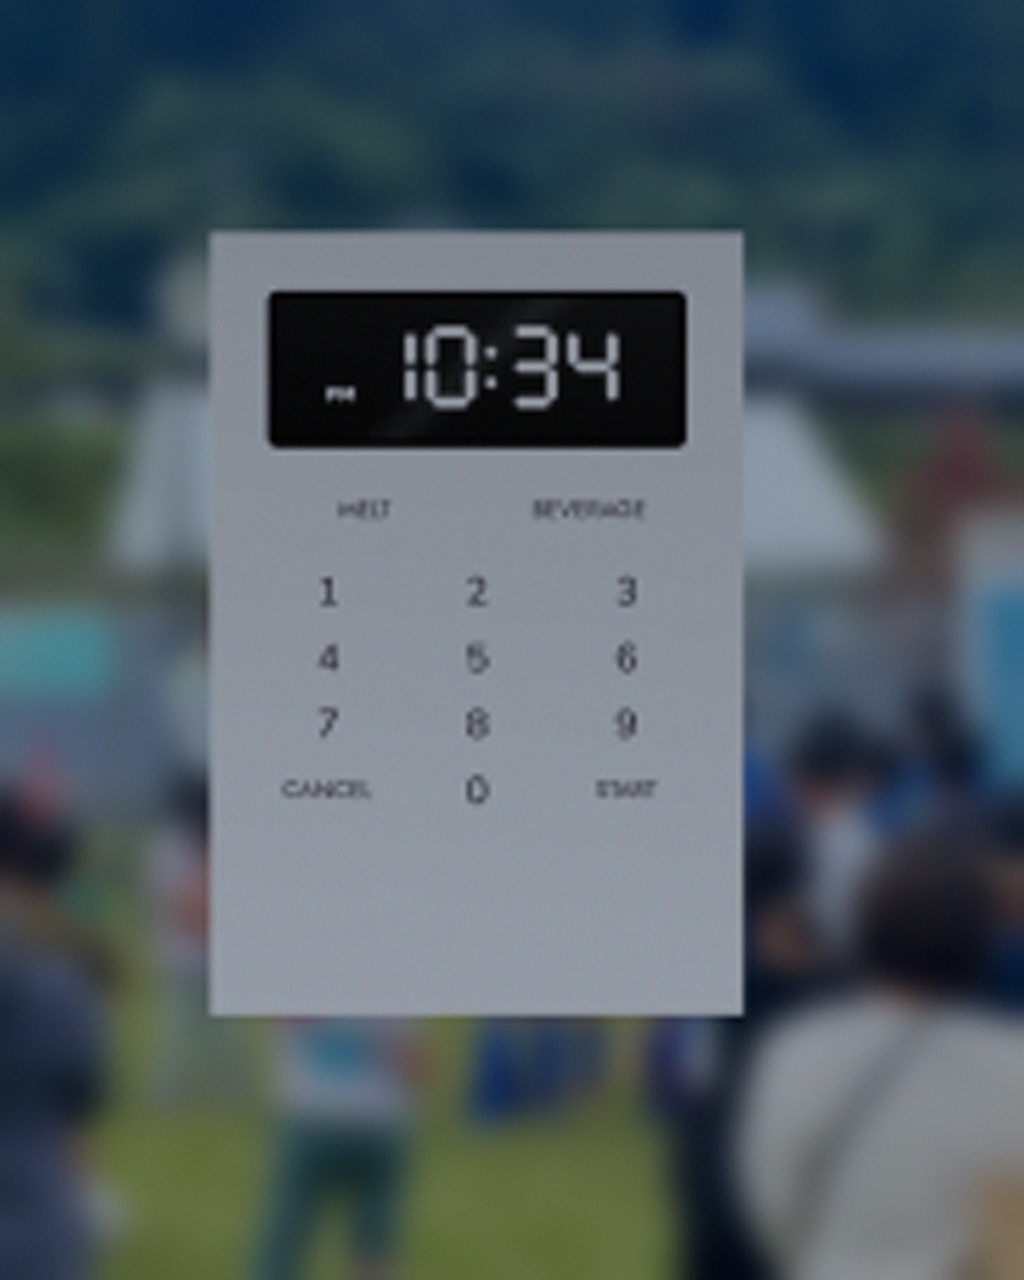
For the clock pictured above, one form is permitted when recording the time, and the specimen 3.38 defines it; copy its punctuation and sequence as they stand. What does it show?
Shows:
10.34
